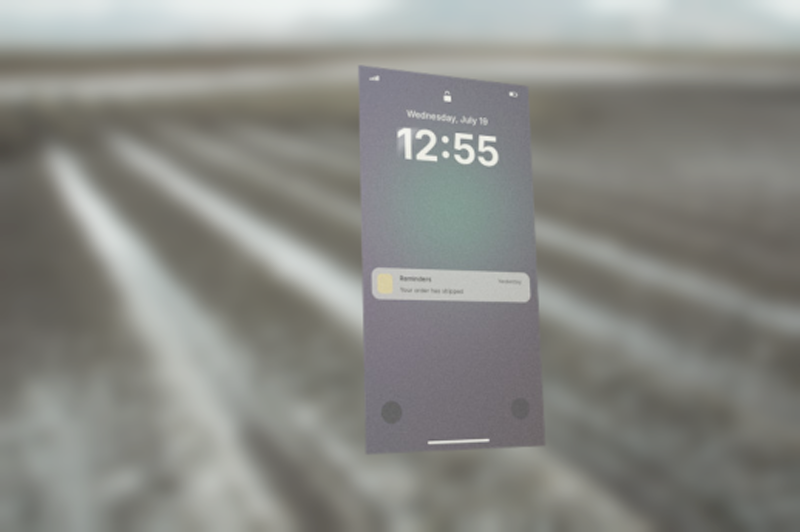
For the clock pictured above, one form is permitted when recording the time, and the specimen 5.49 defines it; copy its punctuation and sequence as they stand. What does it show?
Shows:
12.55
